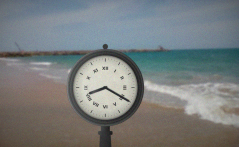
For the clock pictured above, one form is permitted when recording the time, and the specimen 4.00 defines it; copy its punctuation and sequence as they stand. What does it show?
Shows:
8.20
